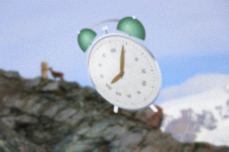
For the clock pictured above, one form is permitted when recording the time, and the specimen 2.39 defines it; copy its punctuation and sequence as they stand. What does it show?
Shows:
8.04
